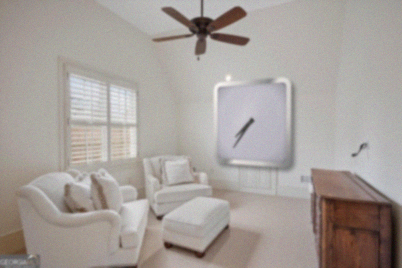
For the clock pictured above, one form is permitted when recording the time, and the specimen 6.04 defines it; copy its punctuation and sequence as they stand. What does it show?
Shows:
7.36
